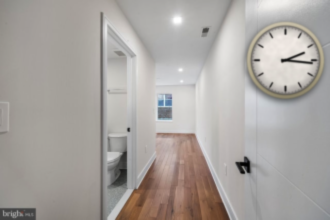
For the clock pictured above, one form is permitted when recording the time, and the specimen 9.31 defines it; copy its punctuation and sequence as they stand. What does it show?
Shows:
2.16
